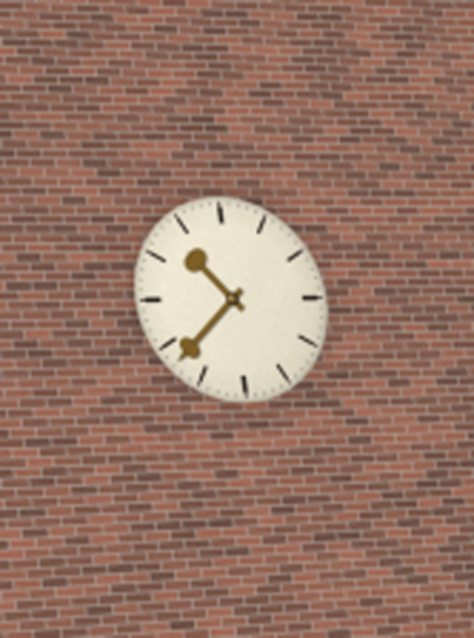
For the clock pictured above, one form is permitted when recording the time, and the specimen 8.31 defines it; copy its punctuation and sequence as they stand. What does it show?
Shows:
10.38
